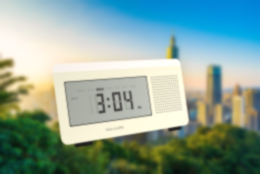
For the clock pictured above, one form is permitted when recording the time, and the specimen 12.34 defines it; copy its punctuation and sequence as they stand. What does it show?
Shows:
3.04
